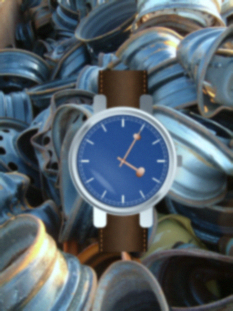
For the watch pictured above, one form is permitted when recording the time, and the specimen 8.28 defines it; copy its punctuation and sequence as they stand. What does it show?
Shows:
4.05
